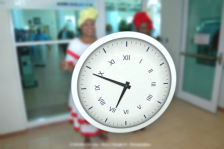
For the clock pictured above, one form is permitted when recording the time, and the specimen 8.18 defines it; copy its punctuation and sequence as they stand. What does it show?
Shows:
6.49
